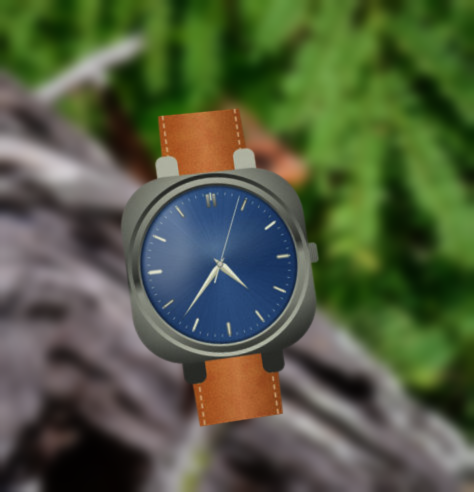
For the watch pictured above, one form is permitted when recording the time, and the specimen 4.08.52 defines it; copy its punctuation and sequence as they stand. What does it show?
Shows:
4.37.04
